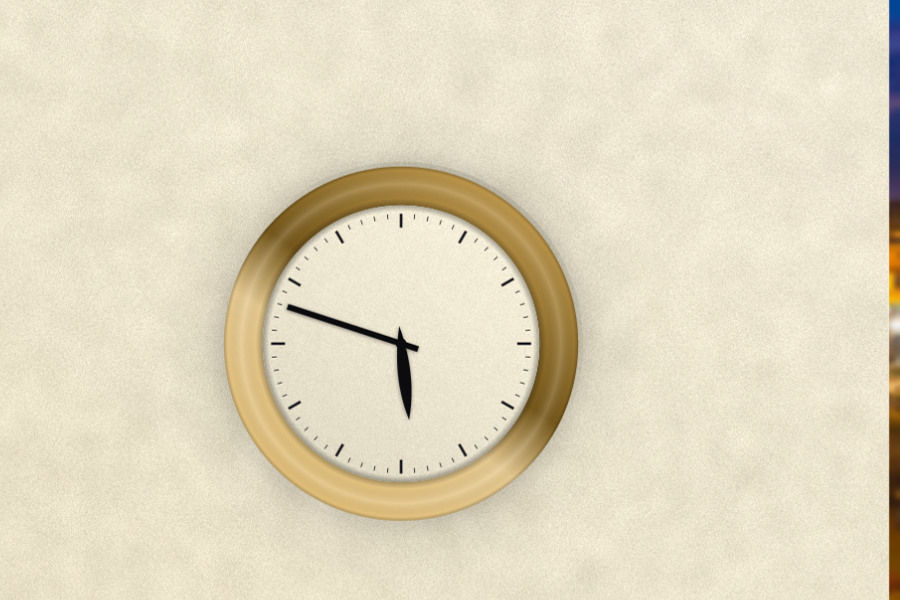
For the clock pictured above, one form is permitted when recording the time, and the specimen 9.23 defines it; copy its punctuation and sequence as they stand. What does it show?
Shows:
5.48
